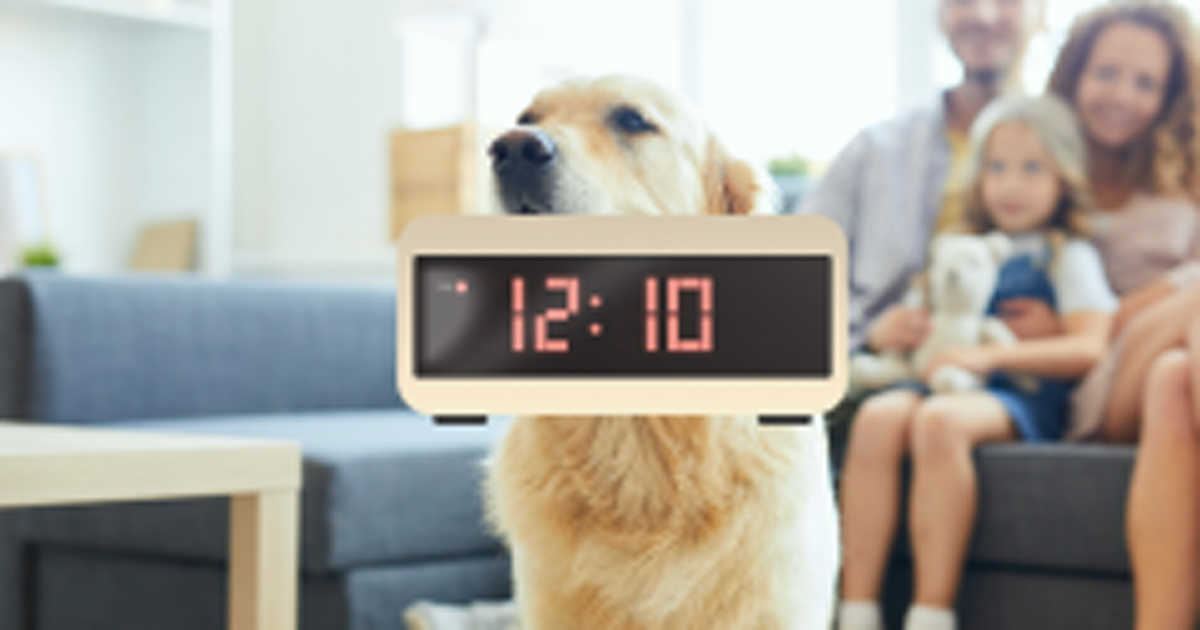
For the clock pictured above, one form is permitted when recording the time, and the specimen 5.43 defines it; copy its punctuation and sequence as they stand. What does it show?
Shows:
12.10
